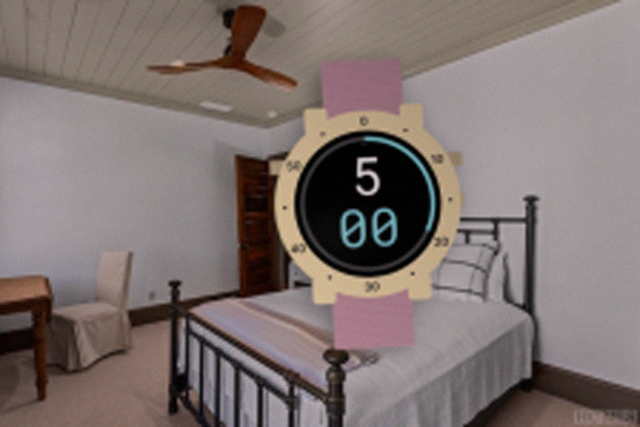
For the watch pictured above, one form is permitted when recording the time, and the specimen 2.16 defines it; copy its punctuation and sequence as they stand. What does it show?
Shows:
5.00
